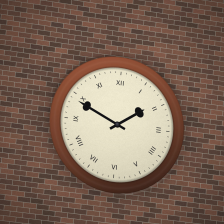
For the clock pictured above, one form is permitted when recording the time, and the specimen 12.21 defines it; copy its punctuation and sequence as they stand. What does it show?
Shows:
1.49
